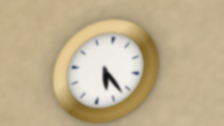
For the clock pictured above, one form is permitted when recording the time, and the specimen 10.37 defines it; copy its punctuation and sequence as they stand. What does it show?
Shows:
5.22
